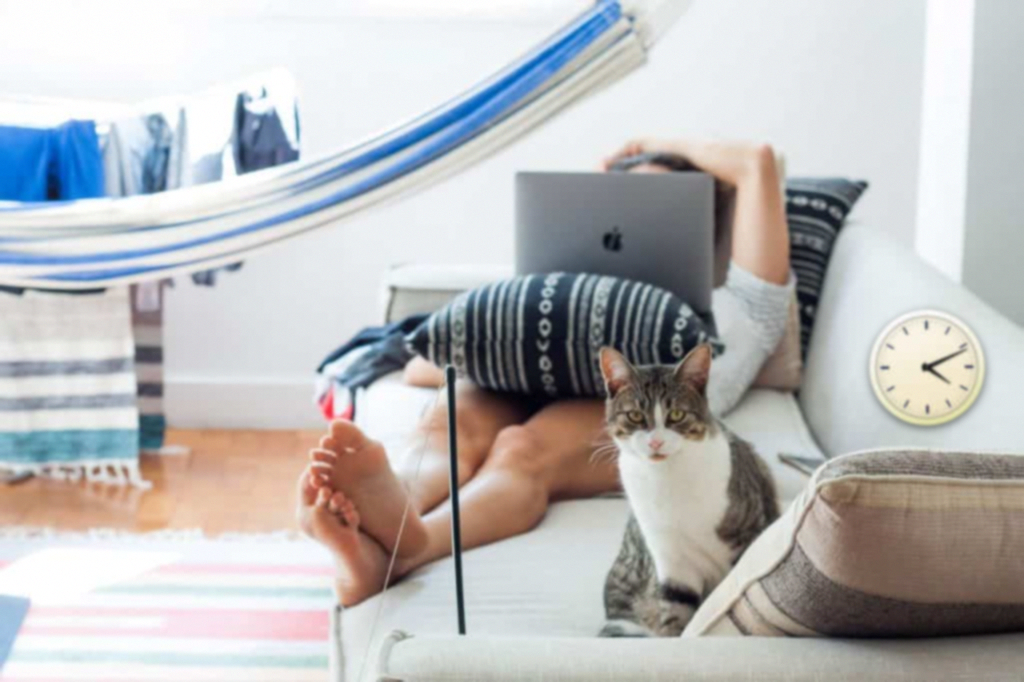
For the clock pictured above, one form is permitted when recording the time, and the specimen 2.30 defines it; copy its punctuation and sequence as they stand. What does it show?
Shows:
4.11
